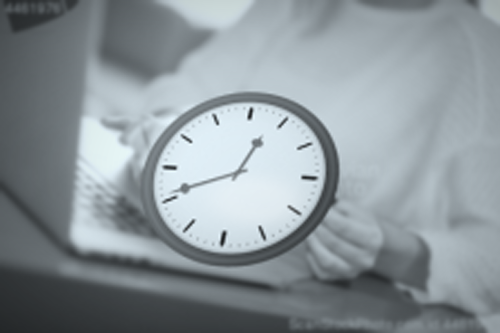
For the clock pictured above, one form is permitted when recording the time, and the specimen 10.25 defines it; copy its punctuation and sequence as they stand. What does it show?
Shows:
12.41
